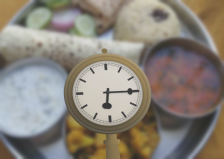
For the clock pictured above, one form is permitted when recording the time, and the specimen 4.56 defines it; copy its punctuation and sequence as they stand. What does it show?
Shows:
6.15
